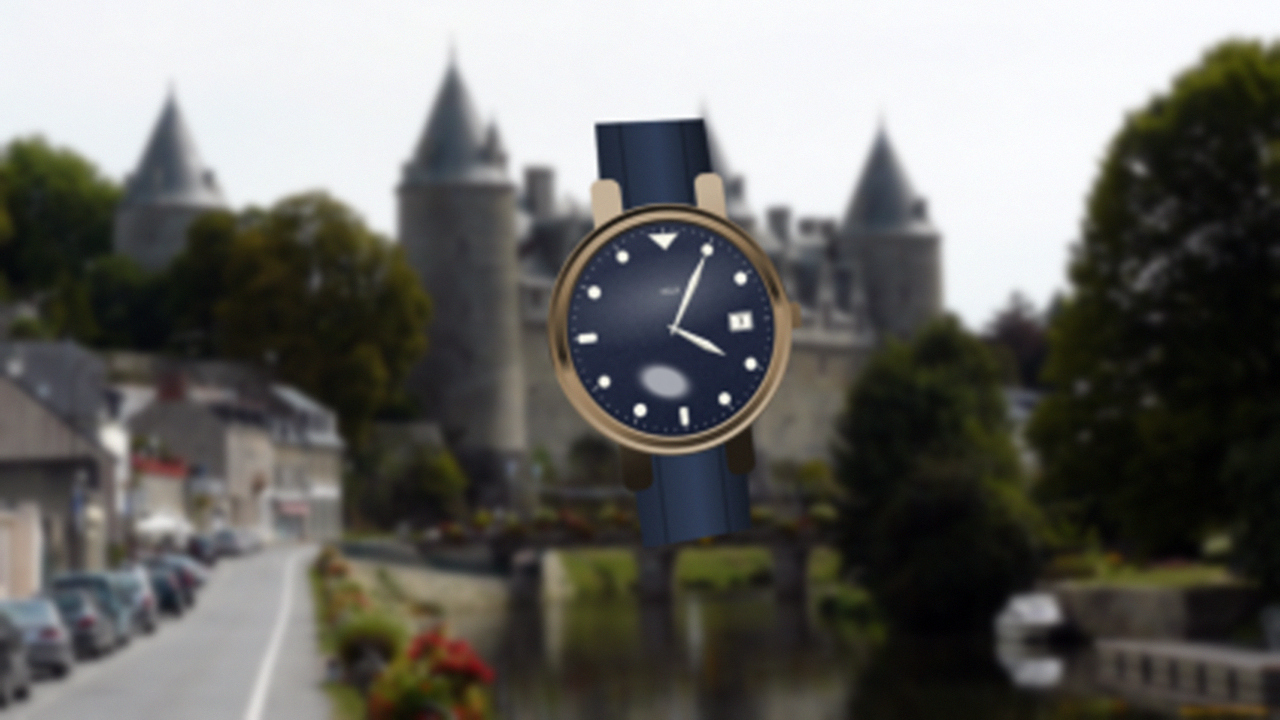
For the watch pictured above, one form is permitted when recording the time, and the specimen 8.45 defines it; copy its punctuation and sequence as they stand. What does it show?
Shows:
4.05
